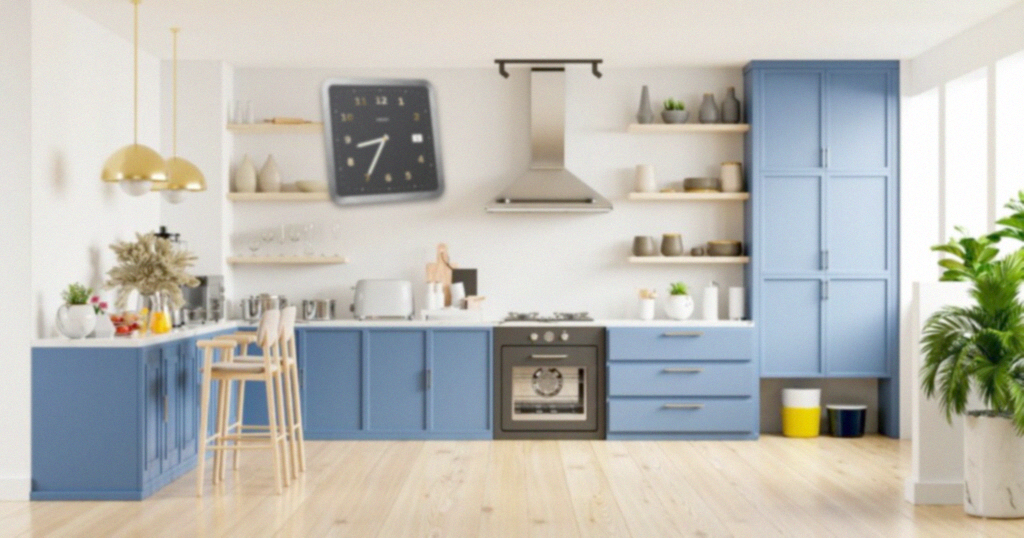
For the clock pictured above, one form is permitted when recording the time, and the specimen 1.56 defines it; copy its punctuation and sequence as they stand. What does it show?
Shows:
8.35
